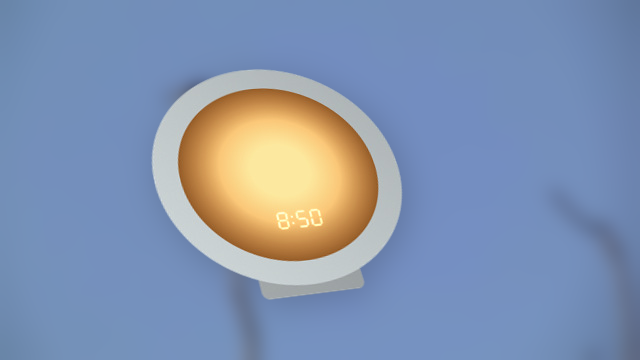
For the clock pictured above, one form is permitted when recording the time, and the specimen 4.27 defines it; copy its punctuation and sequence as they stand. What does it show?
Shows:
8.50
